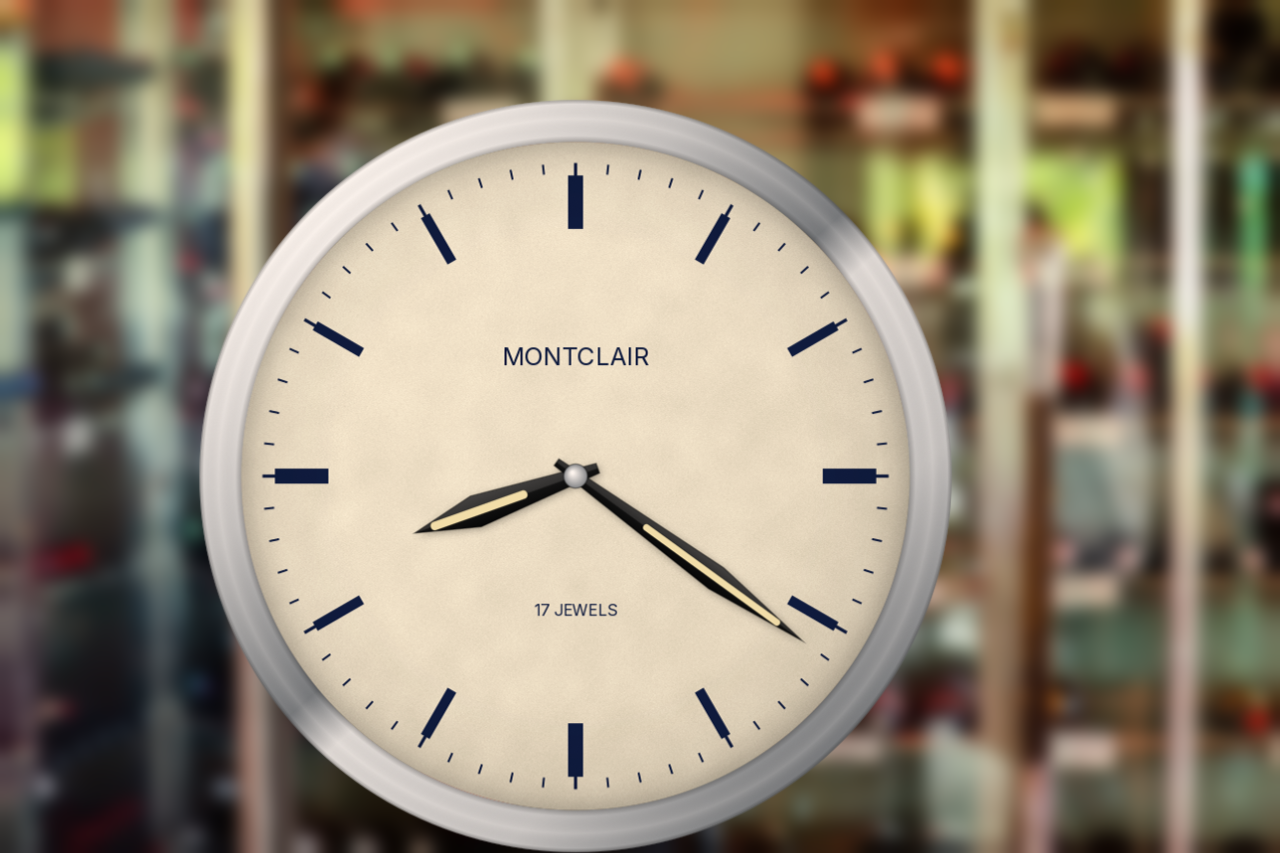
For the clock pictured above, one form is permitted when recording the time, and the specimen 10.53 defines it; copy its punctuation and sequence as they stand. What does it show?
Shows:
8.21
